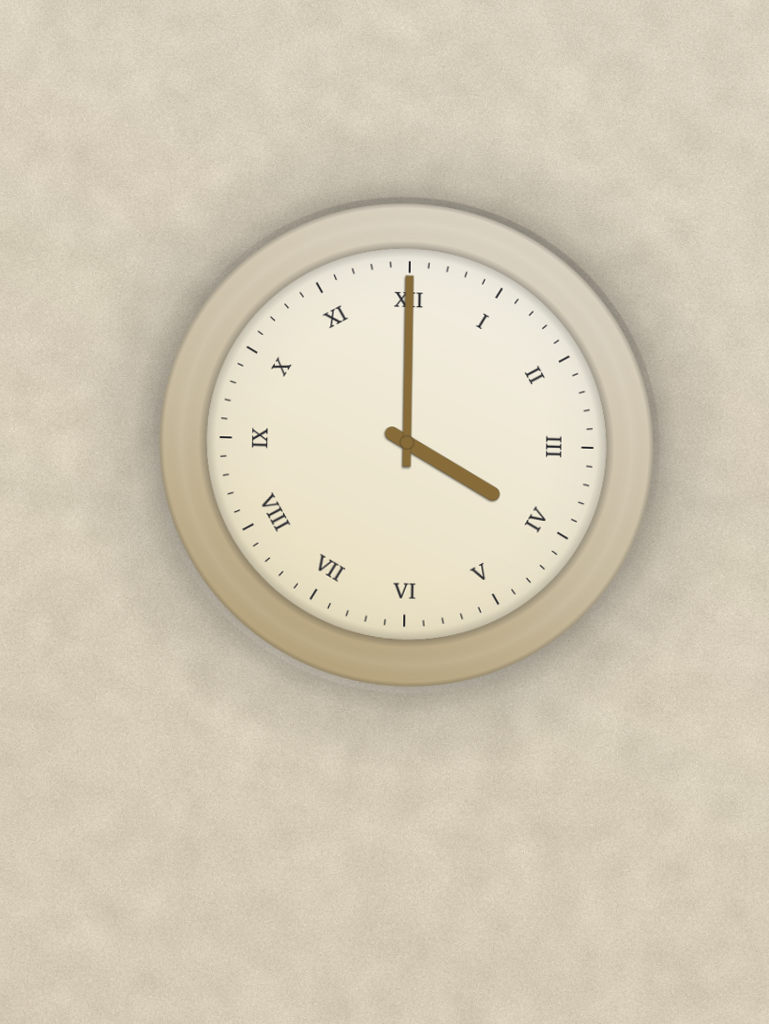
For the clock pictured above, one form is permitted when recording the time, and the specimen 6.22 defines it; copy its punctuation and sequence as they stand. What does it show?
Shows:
4.00
